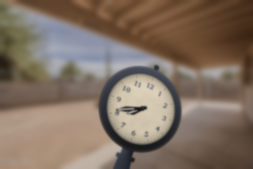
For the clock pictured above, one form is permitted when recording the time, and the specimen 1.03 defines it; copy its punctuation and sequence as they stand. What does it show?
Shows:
7.41
